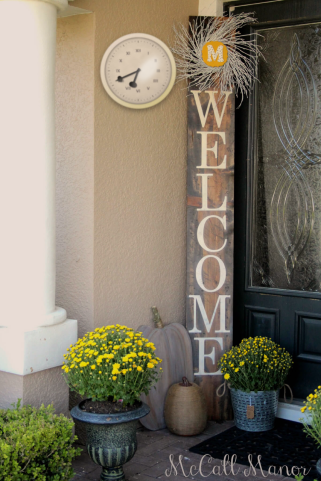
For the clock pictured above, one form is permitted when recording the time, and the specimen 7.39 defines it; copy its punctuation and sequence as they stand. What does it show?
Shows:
6.41
